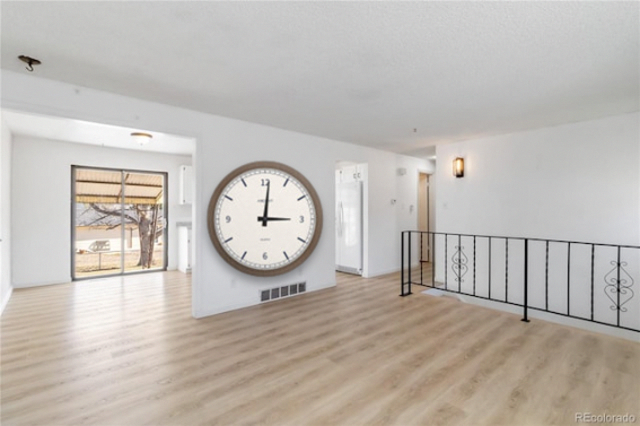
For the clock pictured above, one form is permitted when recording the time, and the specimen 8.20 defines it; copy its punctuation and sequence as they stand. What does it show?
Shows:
3.01
